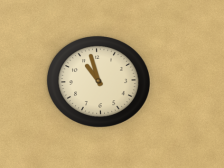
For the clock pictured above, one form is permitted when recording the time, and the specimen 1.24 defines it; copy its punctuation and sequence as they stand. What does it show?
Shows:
10.58
